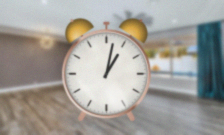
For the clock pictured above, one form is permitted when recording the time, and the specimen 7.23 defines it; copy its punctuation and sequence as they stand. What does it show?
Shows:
1.02
